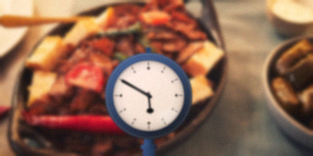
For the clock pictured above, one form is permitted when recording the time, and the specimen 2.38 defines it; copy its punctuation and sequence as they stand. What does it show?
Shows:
5.50
